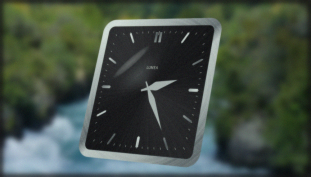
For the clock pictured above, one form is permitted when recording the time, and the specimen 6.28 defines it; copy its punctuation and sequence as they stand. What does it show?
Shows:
2.25
